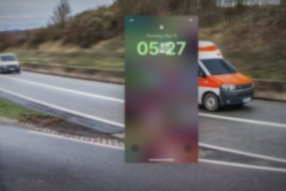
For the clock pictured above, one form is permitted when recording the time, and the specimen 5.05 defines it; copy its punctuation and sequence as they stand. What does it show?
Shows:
5.27
